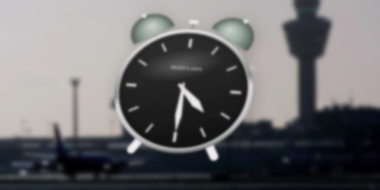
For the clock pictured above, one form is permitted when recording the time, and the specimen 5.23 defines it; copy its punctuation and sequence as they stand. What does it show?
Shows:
4.30
